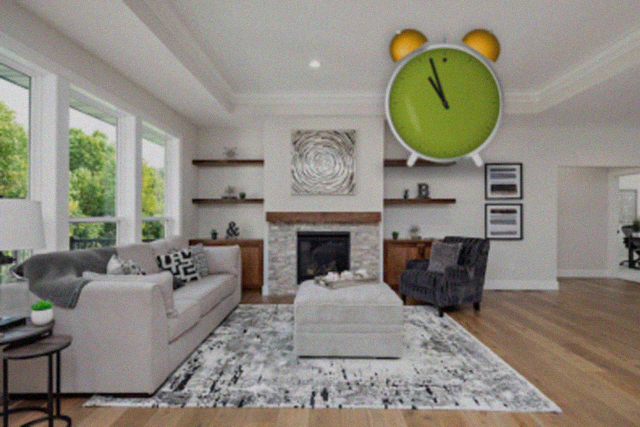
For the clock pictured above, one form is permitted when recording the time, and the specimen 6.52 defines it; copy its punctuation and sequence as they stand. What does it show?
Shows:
10.57
